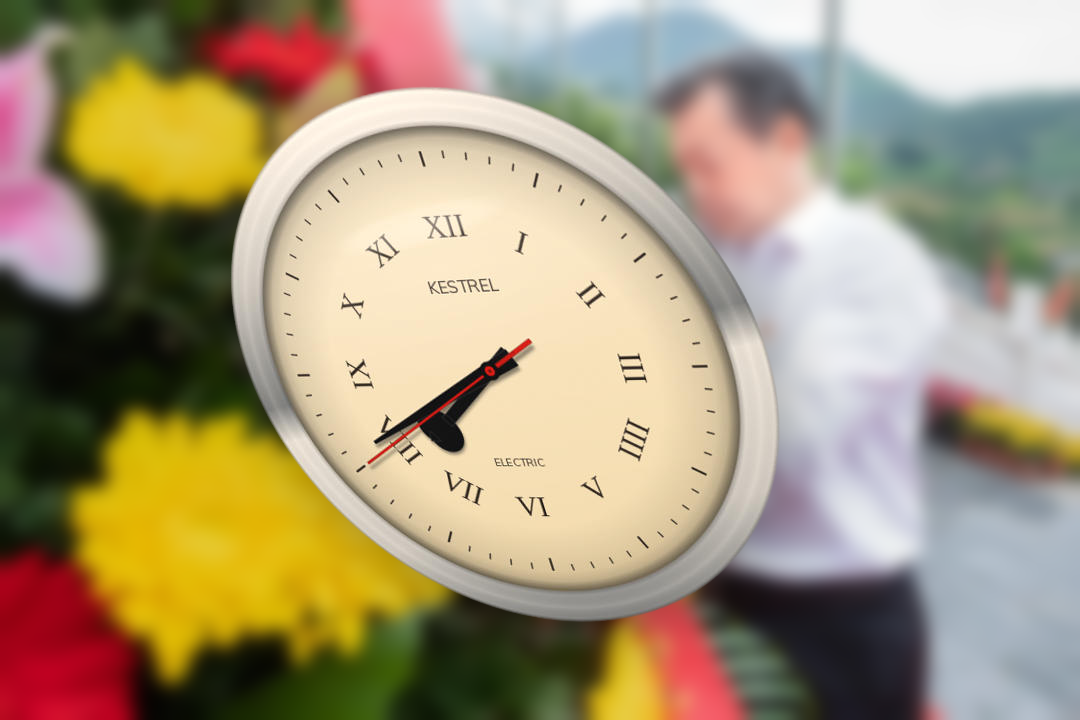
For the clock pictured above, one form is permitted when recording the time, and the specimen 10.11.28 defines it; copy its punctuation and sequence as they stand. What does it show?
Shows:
7.40.40
